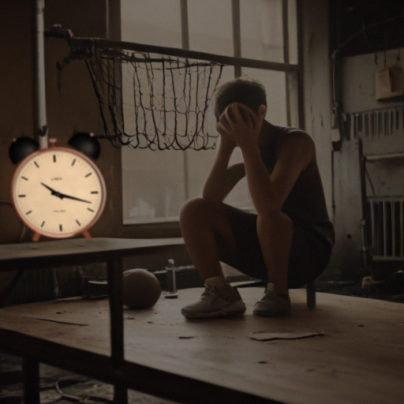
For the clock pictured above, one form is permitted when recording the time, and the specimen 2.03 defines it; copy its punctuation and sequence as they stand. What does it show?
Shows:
10.18
